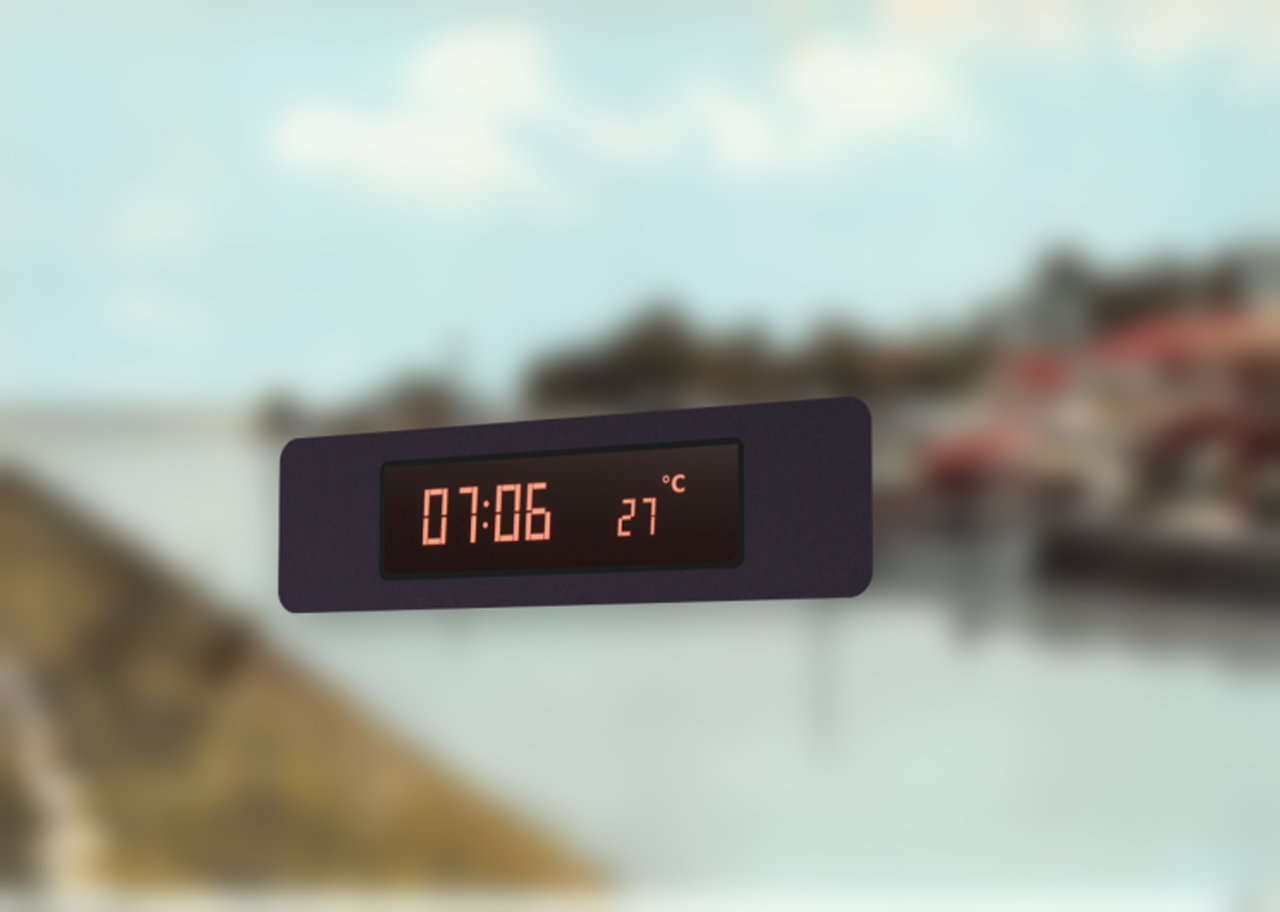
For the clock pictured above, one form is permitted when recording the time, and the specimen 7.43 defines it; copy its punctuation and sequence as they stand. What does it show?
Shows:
7.06
